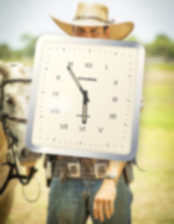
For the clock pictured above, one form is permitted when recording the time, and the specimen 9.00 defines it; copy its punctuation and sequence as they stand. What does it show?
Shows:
5.54
